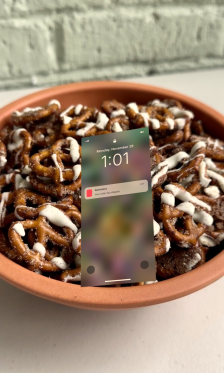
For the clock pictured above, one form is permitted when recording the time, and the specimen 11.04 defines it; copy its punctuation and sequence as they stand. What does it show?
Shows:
1.01
